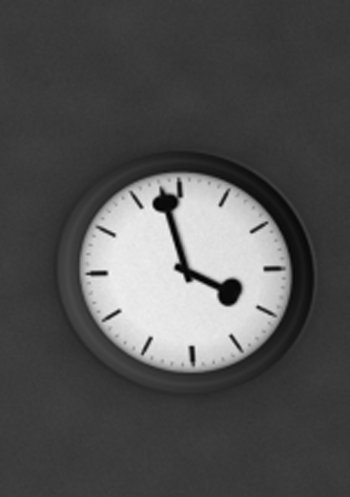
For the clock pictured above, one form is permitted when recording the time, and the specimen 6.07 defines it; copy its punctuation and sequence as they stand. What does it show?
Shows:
3.58
